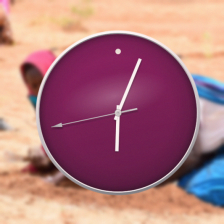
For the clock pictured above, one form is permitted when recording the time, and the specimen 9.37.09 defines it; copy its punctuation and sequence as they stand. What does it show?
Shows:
6.03.43
